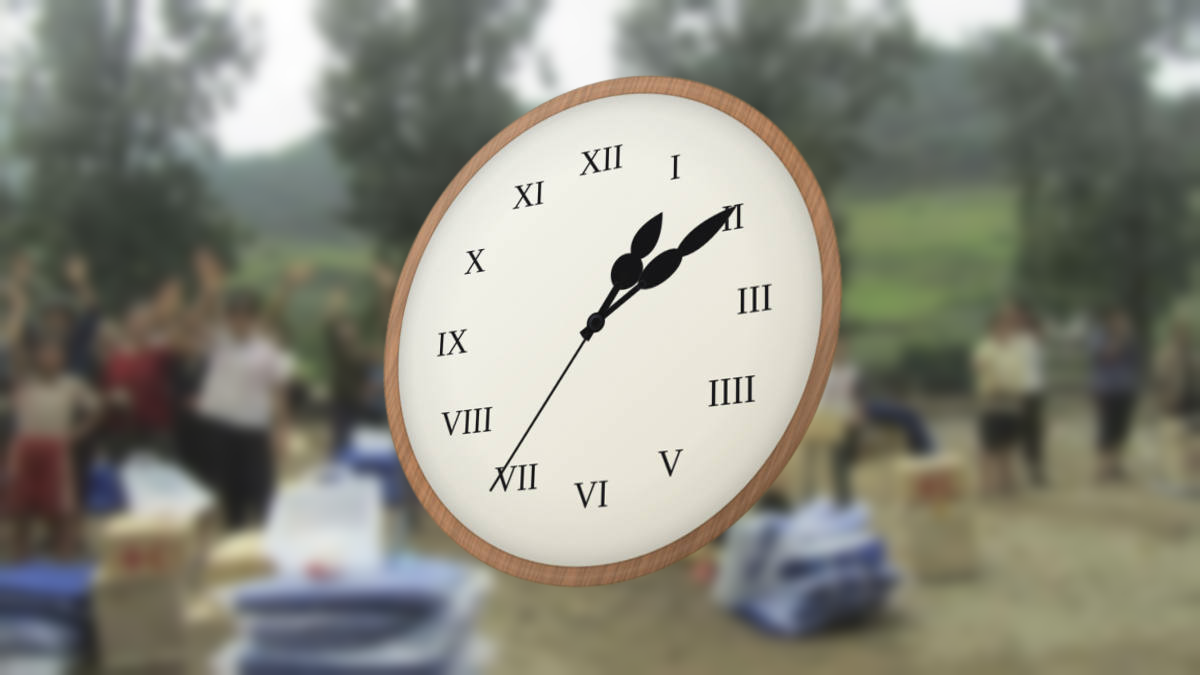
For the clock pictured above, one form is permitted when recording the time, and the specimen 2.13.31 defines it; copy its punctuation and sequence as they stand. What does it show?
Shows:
1.09.36
